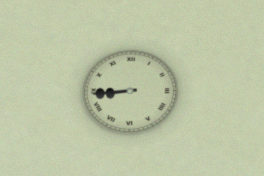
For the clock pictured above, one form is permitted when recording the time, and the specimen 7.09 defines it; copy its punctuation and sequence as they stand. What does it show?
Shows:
8.44
